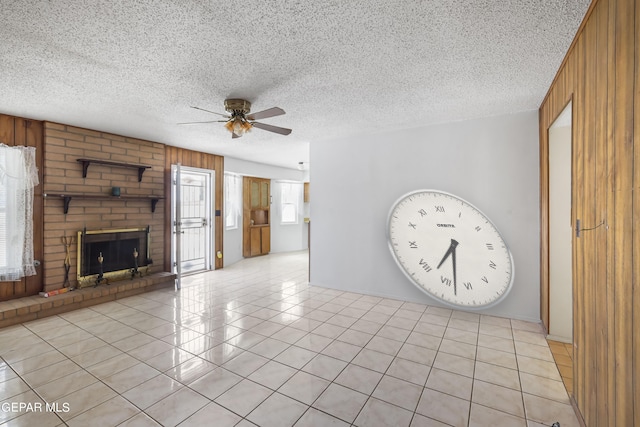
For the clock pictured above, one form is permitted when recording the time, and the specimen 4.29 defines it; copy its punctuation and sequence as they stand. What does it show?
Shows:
7.33
